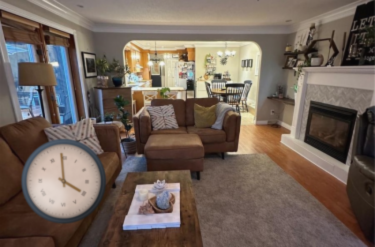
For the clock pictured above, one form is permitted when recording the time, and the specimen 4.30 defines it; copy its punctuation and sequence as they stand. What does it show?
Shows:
3.59
